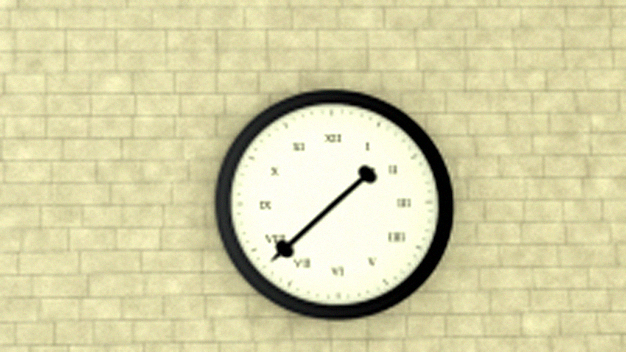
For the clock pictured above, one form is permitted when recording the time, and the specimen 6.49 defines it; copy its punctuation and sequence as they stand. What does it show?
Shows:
1.38
